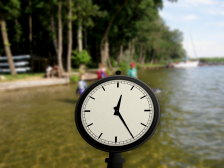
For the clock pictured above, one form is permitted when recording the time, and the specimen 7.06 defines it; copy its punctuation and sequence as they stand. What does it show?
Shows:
12.25
